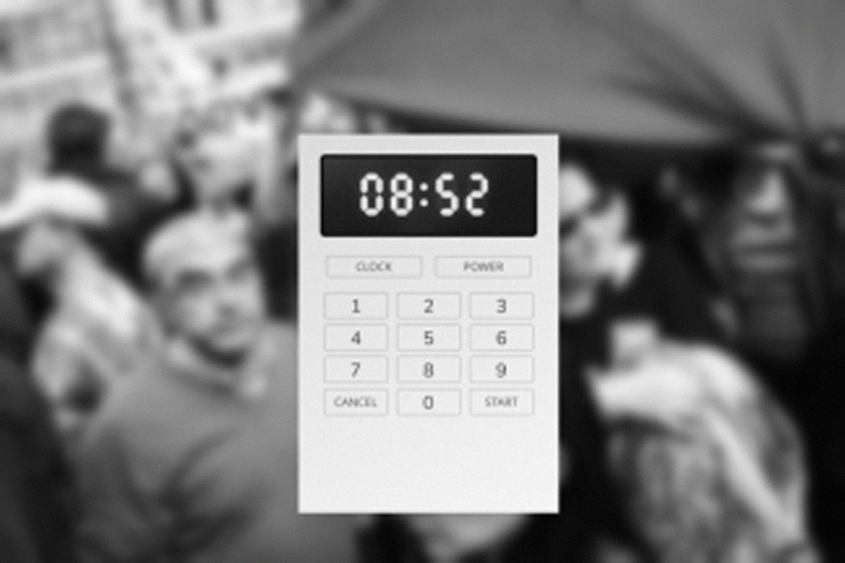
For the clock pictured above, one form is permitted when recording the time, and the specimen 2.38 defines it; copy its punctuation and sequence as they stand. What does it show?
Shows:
8.52
